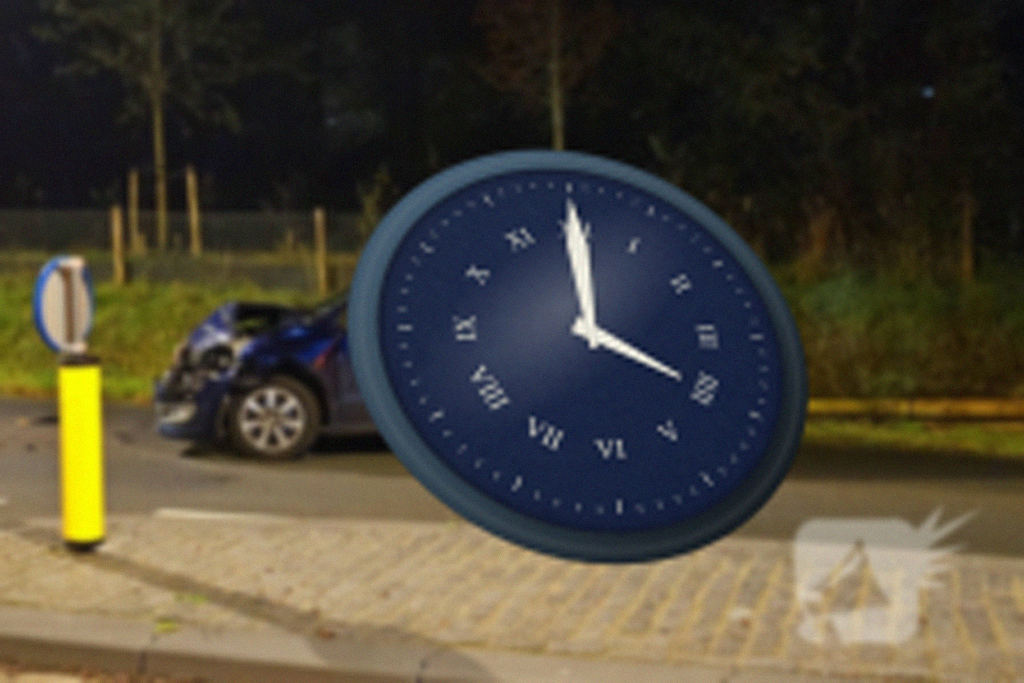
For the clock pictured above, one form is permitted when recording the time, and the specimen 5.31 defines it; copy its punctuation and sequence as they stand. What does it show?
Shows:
4.00
